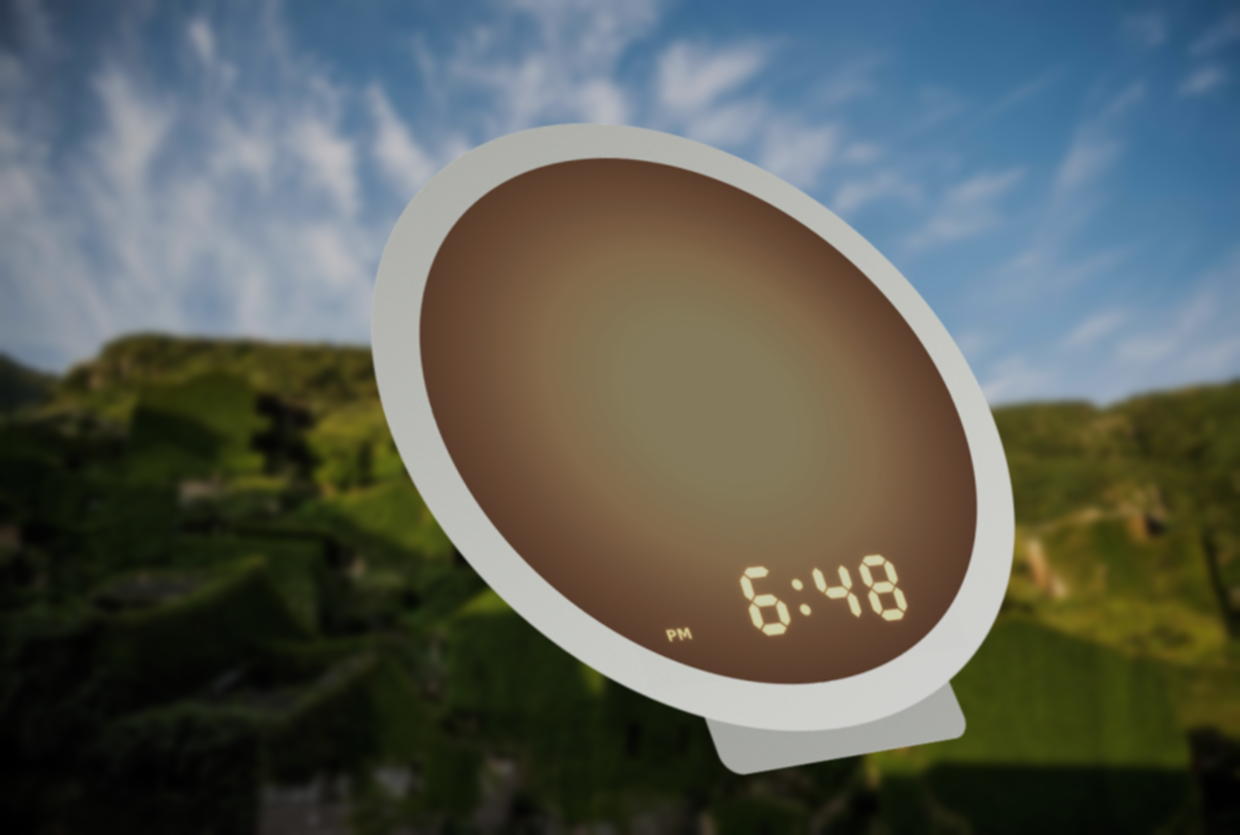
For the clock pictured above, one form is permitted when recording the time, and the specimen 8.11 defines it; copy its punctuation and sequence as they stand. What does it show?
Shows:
6.48
